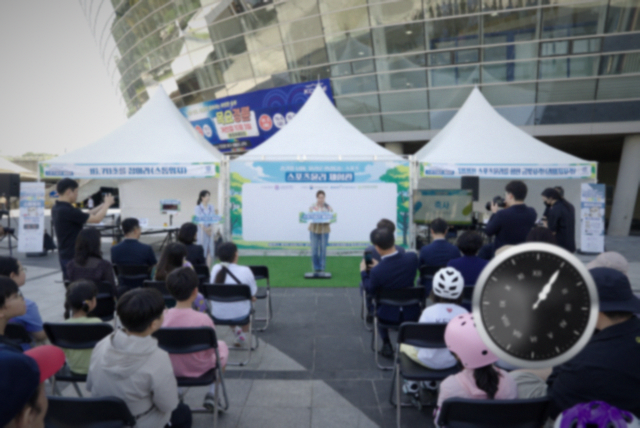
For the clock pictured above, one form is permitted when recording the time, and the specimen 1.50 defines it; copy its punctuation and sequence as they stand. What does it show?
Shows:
1.05
